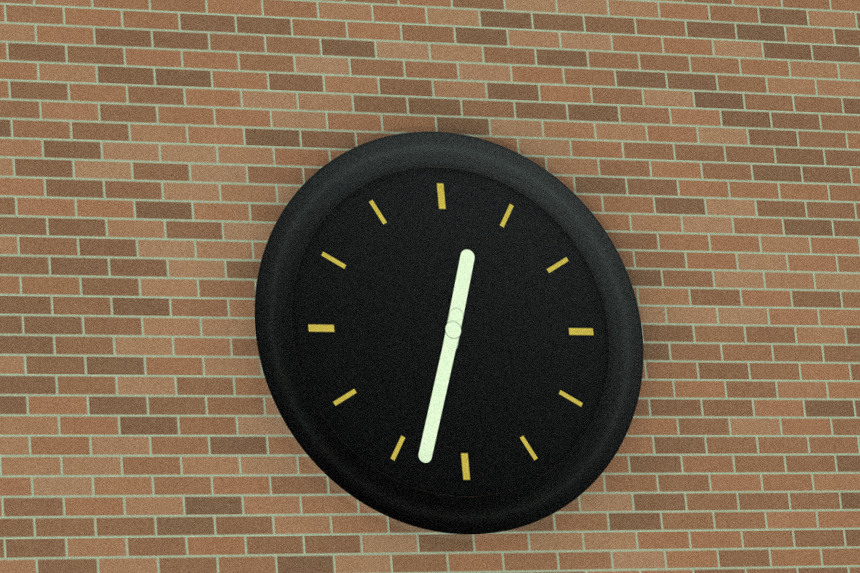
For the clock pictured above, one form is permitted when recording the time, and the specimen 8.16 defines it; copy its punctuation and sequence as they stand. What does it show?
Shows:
12.33
